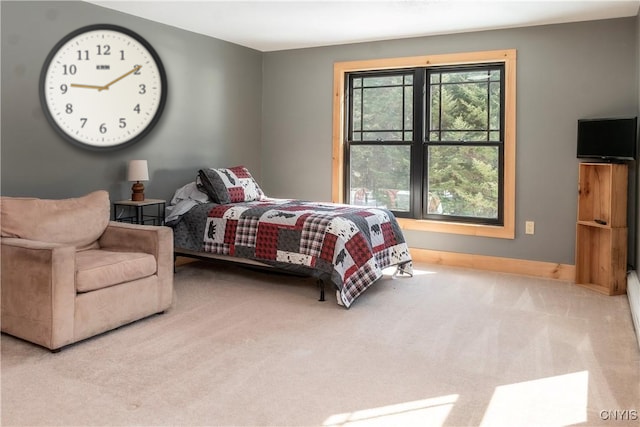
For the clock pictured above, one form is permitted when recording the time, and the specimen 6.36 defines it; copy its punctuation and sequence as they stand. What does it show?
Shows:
9.10
